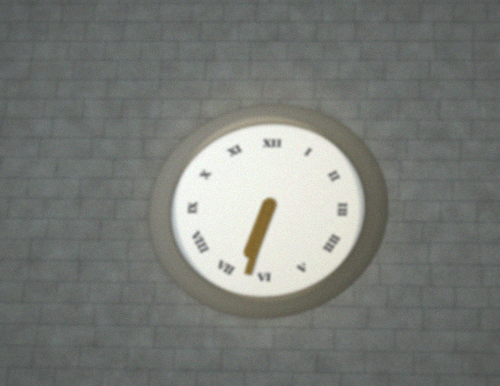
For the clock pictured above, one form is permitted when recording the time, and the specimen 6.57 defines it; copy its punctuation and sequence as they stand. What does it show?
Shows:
6.32
